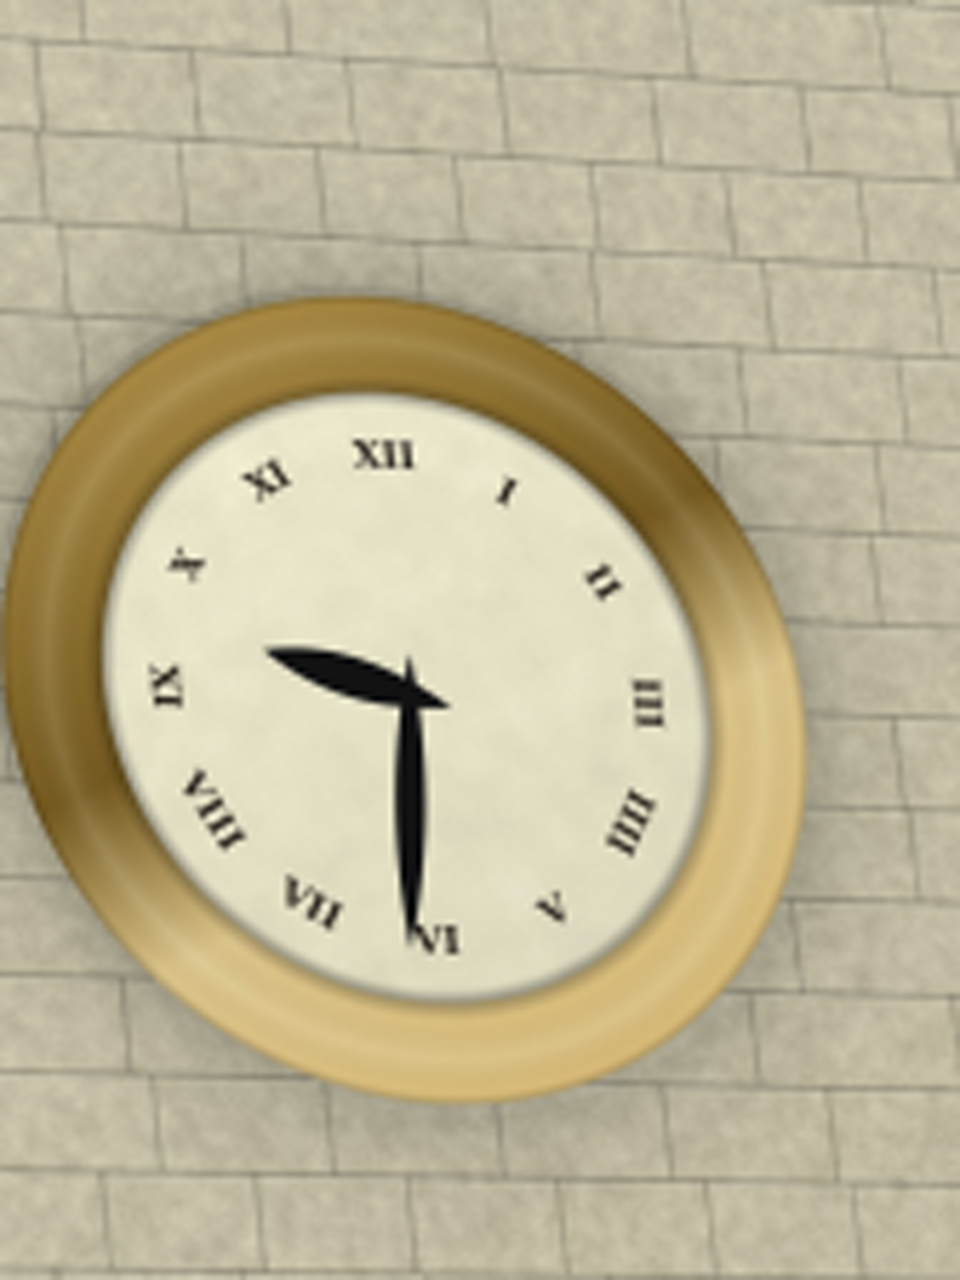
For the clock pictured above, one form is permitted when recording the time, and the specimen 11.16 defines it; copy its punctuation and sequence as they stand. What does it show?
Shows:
9.31
